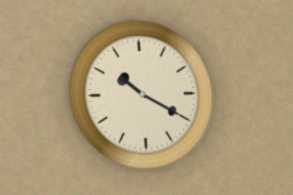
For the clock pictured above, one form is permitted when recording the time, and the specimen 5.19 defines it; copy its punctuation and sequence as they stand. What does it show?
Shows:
10.20
